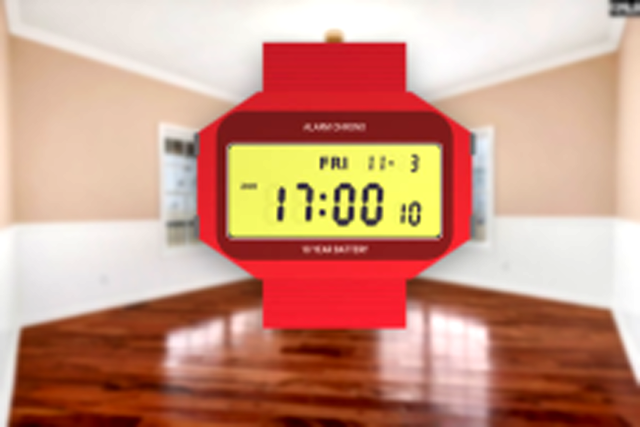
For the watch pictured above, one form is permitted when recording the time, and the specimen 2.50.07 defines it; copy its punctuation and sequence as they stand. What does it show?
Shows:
17.00.10
